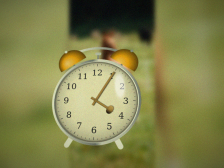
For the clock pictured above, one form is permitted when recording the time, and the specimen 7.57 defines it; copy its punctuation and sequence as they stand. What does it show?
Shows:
4.05
